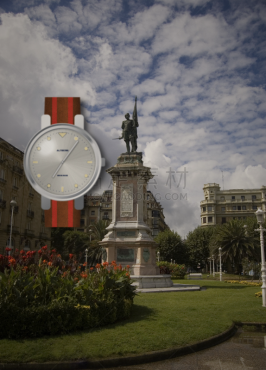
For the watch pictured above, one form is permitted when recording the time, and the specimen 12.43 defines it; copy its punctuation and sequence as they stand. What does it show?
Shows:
7.06
